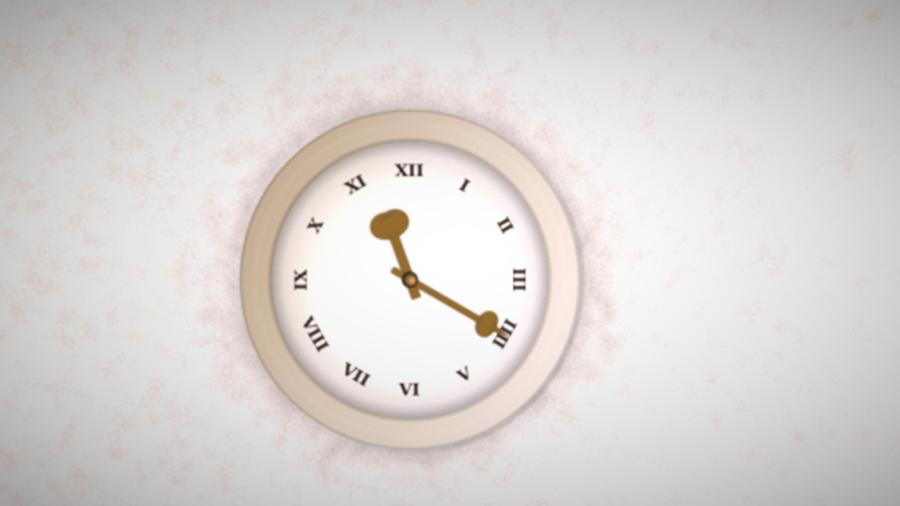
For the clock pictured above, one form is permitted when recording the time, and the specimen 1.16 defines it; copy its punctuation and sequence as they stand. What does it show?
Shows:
11.20
